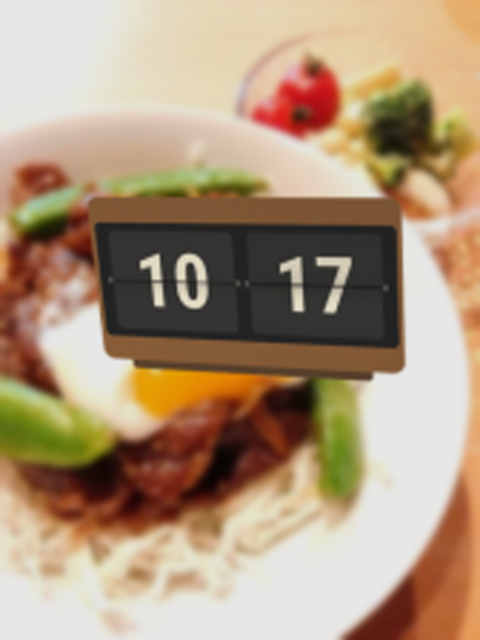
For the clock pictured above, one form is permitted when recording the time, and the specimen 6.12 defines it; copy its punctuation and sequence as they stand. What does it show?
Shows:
10.17
